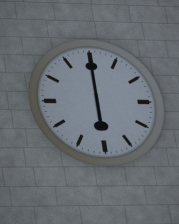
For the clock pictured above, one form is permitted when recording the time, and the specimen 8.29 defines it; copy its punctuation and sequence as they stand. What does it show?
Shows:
6.00
